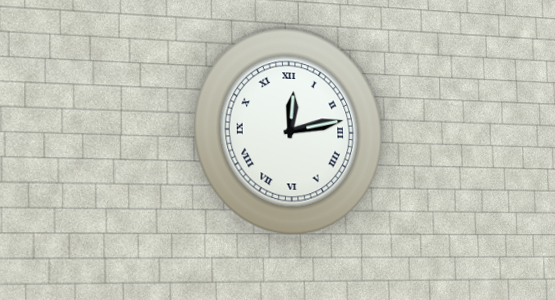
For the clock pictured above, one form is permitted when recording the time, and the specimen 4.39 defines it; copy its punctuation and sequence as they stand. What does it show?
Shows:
12.13
